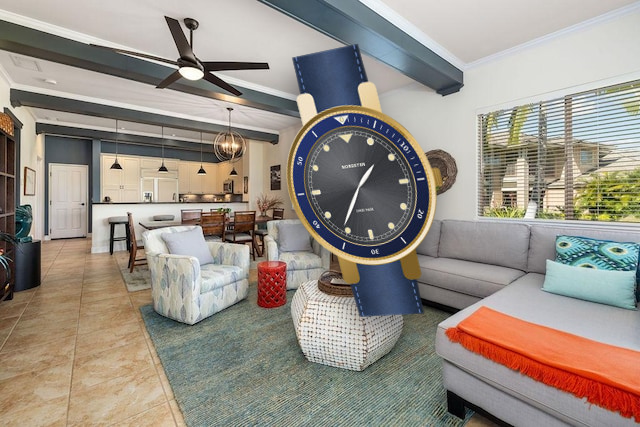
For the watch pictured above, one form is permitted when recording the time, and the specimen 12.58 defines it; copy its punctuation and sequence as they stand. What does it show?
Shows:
1.36
